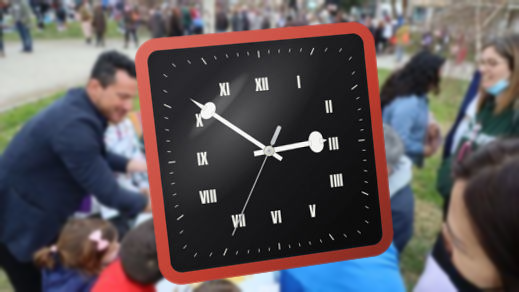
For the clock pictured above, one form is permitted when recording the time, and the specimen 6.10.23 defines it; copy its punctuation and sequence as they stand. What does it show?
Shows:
2.51.35
